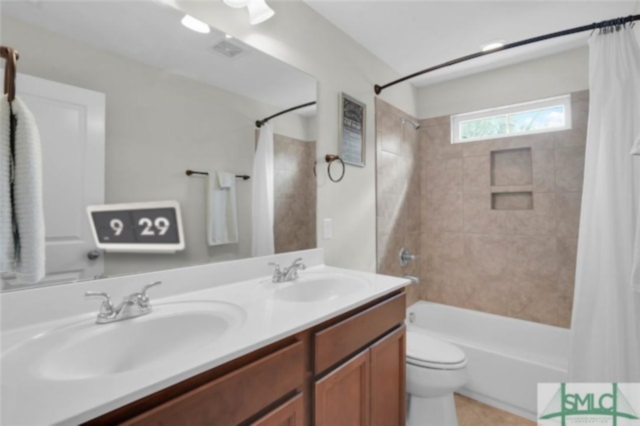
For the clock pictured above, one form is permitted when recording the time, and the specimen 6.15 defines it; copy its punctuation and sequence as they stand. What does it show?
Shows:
9.29
